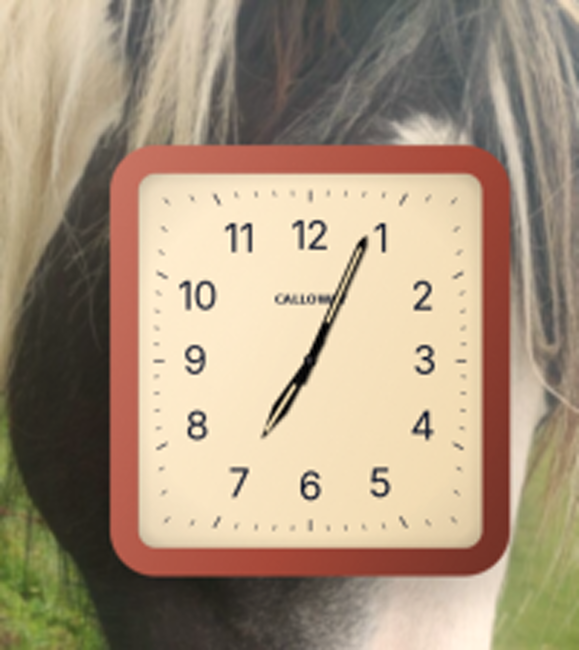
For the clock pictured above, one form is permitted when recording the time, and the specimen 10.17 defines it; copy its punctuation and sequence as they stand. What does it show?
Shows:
7.04
